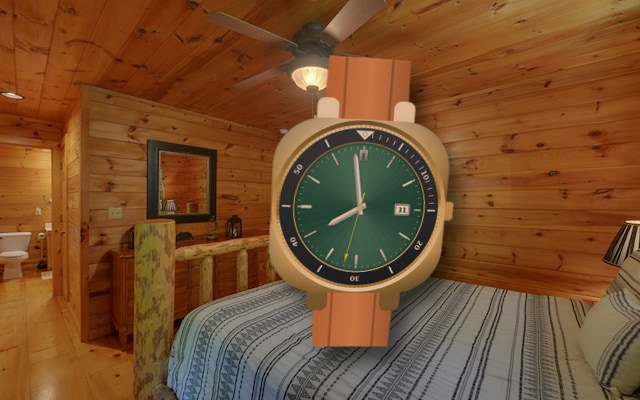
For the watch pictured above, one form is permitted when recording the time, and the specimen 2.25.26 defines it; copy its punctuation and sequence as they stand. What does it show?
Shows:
7.58.32
